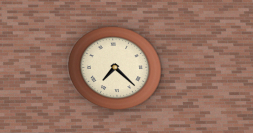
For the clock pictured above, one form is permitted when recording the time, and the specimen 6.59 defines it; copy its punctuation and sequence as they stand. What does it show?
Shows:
7.23
